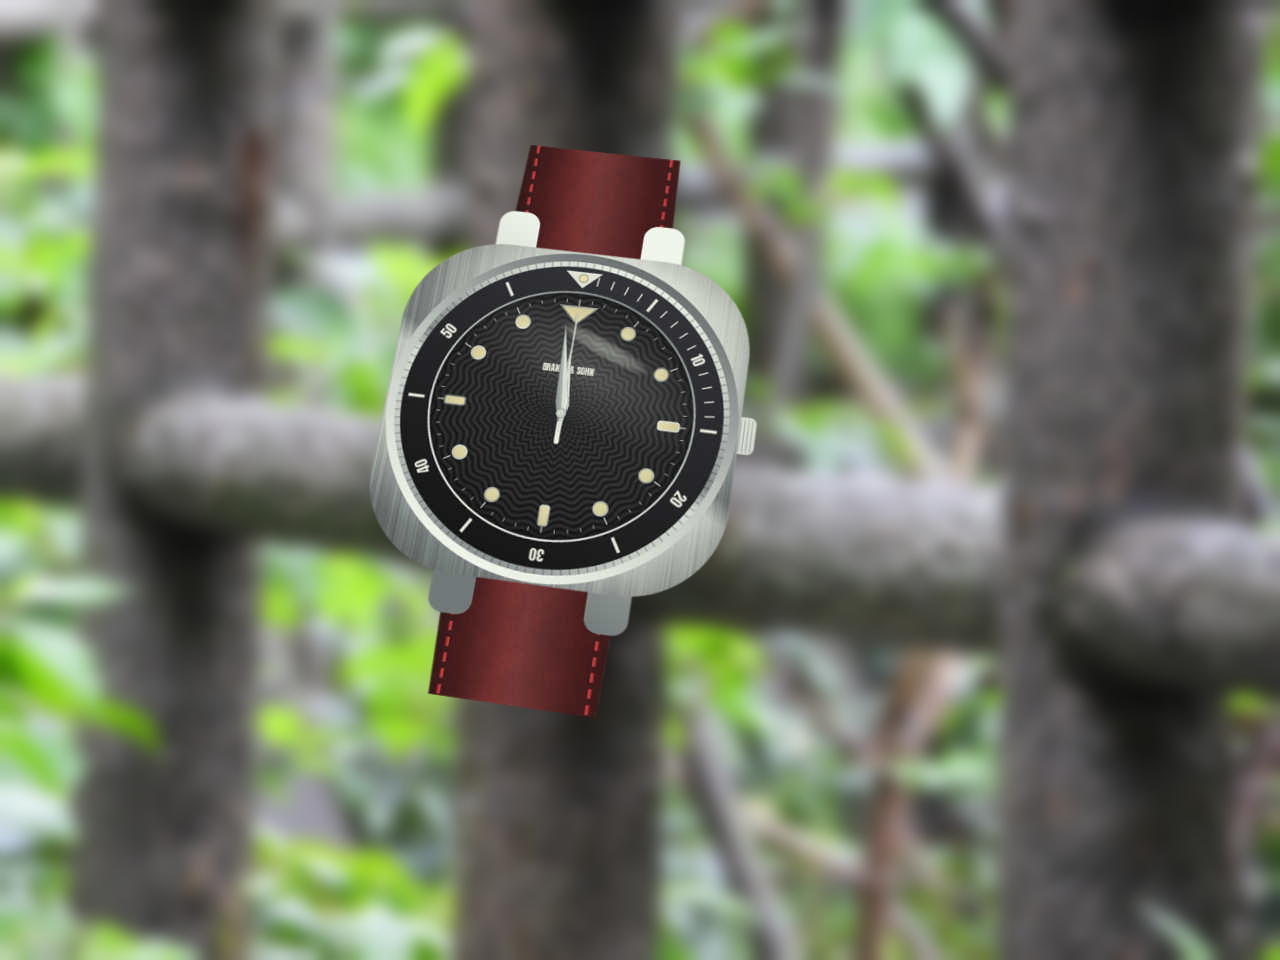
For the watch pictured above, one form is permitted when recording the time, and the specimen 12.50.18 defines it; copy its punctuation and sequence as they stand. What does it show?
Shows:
11.59.00
